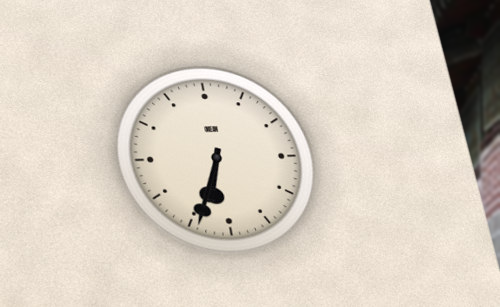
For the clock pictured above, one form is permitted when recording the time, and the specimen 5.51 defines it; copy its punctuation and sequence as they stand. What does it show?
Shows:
6.34
